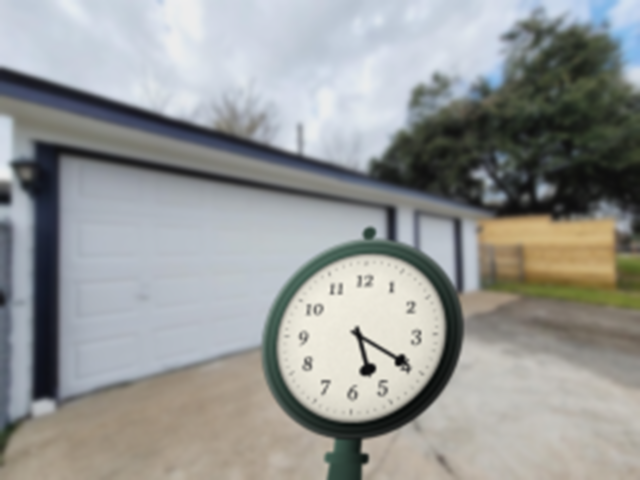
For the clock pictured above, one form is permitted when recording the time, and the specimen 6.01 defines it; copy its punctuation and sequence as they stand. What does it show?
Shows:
5.20
